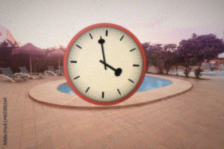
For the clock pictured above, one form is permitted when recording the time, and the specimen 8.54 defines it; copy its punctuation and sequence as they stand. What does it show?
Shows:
3.58
